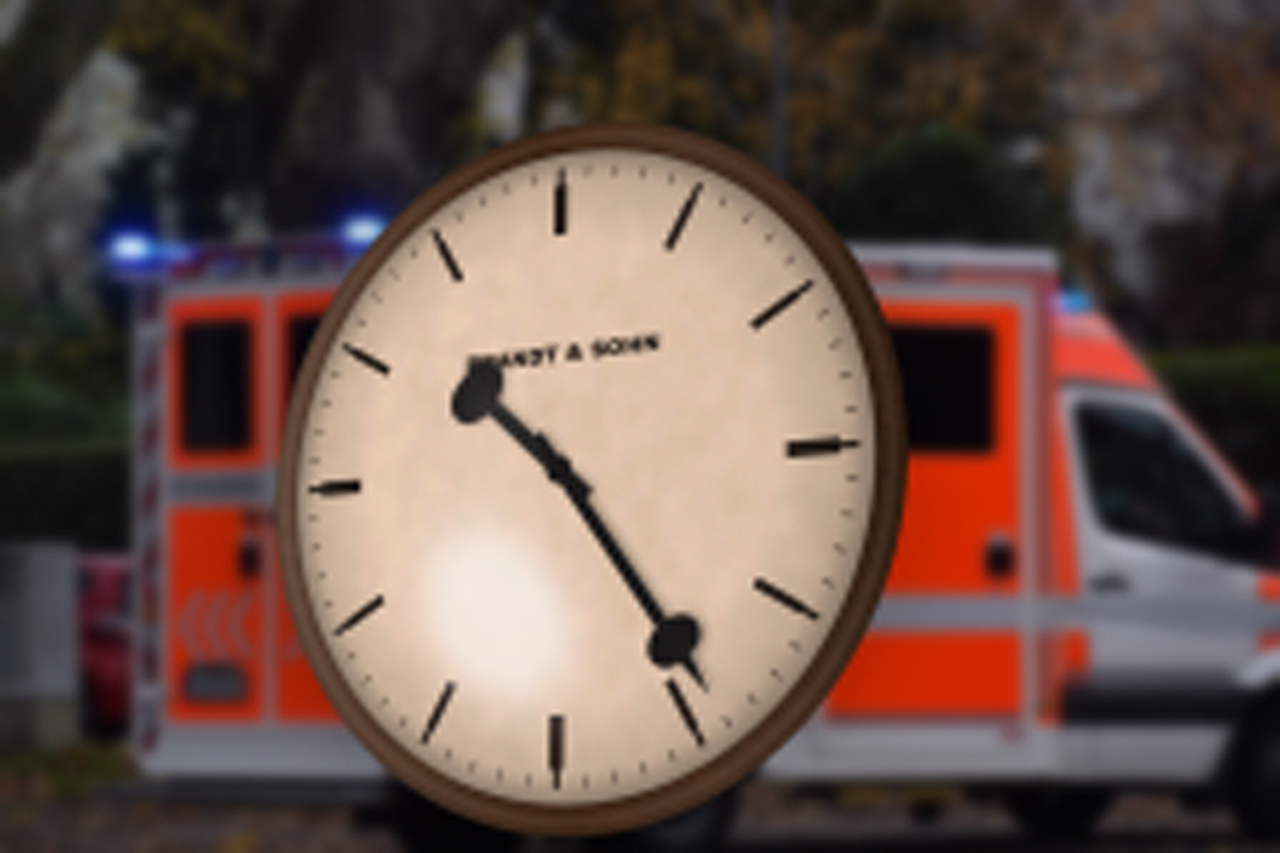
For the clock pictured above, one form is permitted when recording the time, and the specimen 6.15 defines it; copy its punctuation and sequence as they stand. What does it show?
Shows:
10.24
